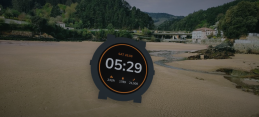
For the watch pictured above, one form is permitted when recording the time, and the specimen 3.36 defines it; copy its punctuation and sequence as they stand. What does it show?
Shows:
5.29
